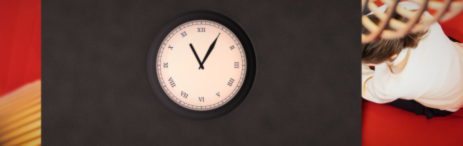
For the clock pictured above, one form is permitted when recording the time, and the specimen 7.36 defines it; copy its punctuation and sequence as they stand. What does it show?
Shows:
11.05
